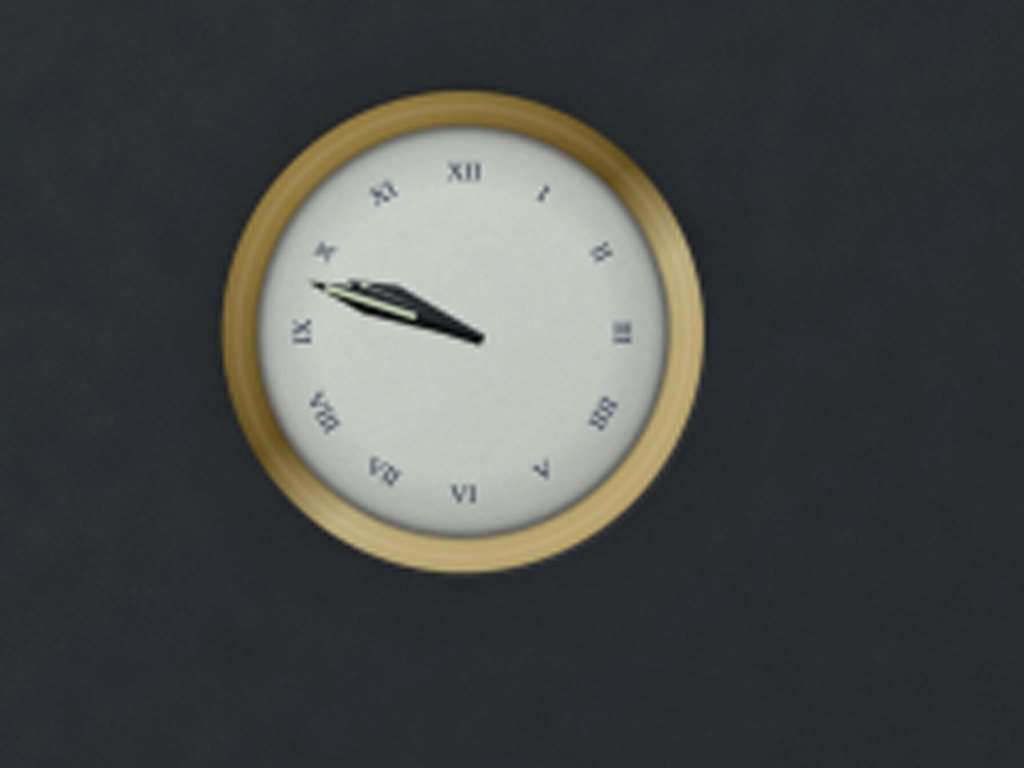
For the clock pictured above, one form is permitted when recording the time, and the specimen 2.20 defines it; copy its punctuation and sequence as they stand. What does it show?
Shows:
9.48
